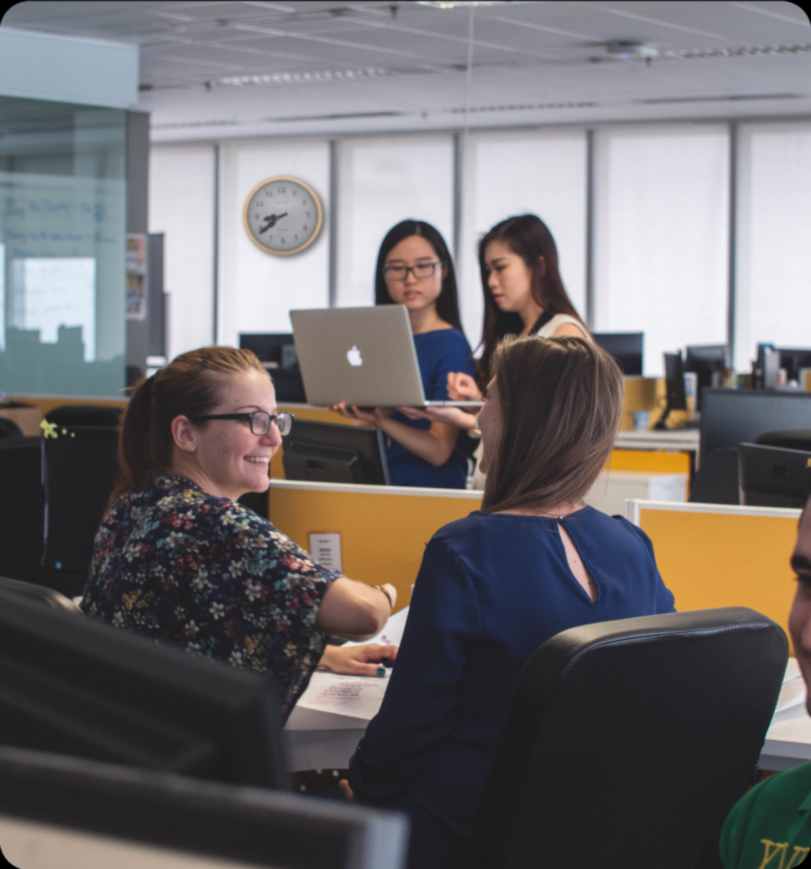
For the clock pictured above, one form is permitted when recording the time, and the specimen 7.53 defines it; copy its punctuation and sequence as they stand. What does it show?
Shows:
8.39
